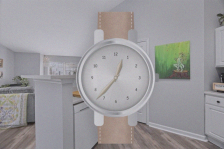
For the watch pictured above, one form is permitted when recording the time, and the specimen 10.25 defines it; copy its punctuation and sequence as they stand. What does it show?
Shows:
12.37
